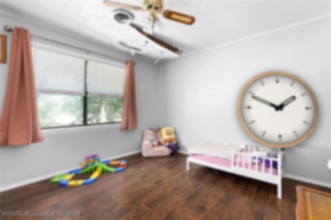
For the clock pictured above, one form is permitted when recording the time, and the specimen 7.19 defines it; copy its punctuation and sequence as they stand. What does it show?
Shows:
1.49
